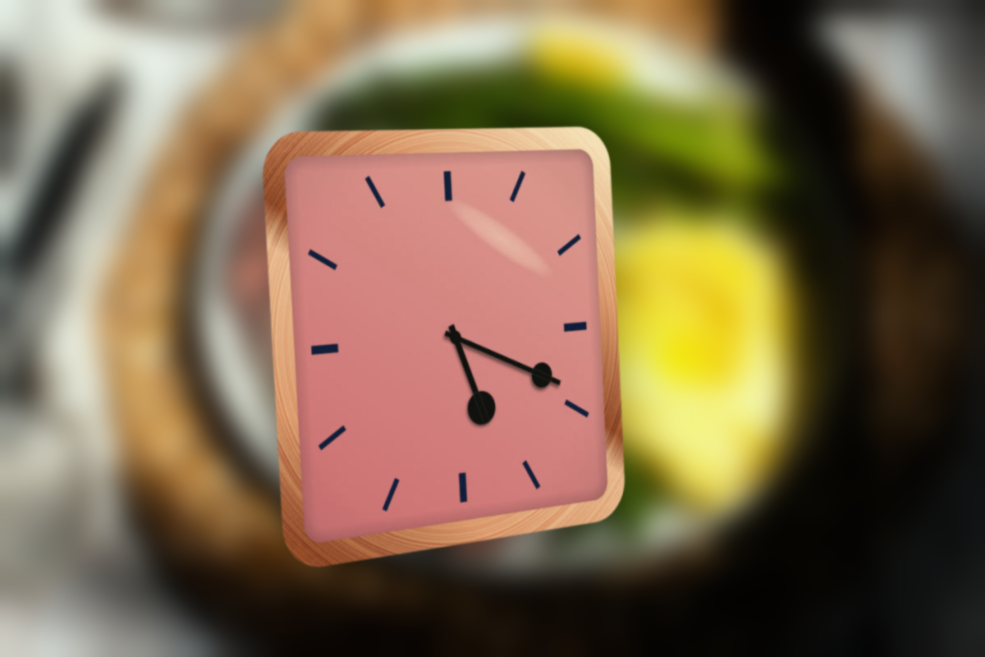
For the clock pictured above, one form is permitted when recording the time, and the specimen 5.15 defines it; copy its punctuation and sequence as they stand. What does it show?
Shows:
5.19
